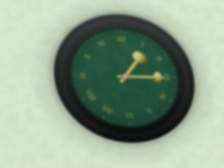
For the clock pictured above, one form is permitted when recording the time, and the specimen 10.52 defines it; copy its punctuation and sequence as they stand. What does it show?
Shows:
1.15
